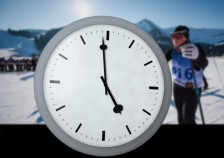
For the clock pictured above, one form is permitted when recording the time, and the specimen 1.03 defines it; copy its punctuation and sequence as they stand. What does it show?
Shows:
4.59
